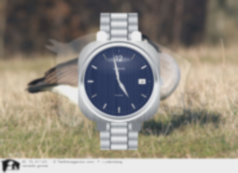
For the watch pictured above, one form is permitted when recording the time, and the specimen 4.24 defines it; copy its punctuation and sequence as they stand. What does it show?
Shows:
4.58
